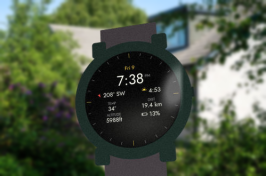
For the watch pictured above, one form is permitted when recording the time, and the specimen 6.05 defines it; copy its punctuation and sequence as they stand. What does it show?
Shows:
7.38
